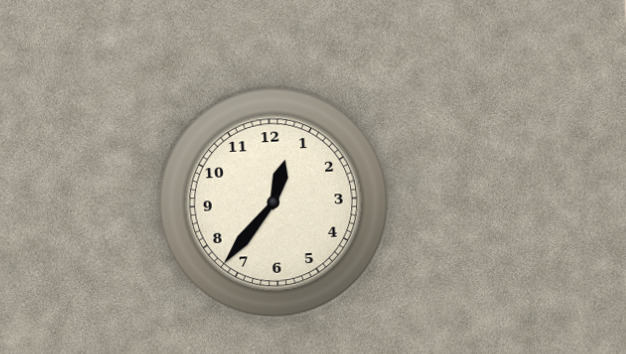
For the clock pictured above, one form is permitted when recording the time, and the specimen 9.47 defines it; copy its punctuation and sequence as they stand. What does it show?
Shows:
12.37
